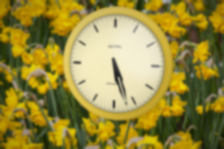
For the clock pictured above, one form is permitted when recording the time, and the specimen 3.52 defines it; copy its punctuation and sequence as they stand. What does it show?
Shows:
5.27
